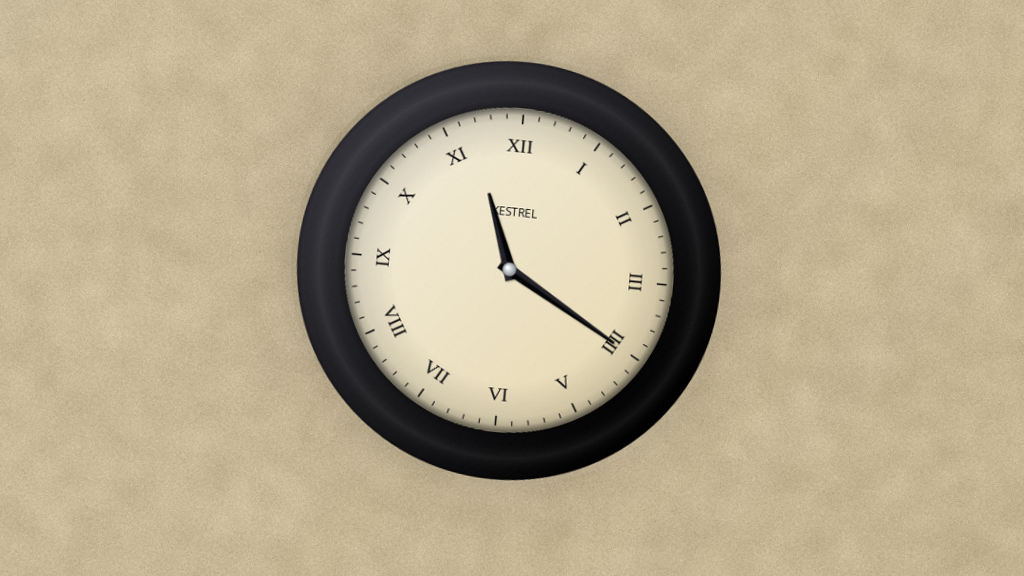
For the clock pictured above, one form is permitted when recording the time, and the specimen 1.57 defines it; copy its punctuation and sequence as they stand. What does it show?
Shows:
11.20
